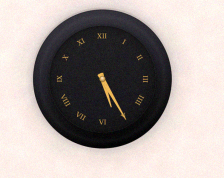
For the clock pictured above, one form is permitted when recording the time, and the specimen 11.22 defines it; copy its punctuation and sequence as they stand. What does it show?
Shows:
5.25
